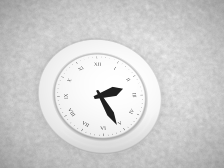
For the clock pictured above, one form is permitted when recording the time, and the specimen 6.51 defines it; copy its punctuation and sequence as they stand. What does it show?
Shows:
2.26
